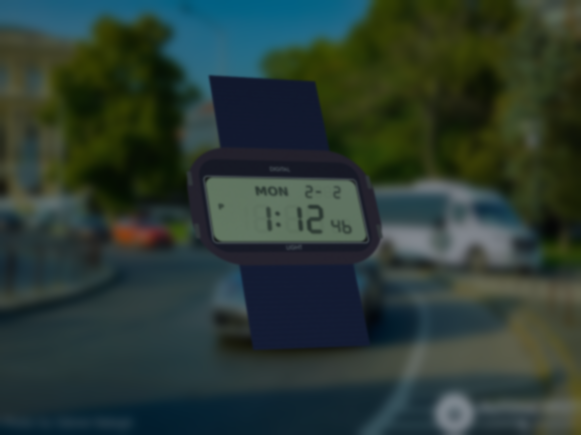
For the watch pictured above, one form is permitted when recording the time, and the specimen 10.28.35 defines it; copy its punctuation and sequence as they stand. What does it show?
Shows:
1.12.46
